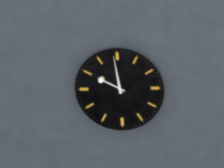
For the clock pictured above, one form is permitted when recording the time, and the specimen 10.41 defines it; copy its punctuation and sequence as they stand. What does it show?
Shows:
9.59
